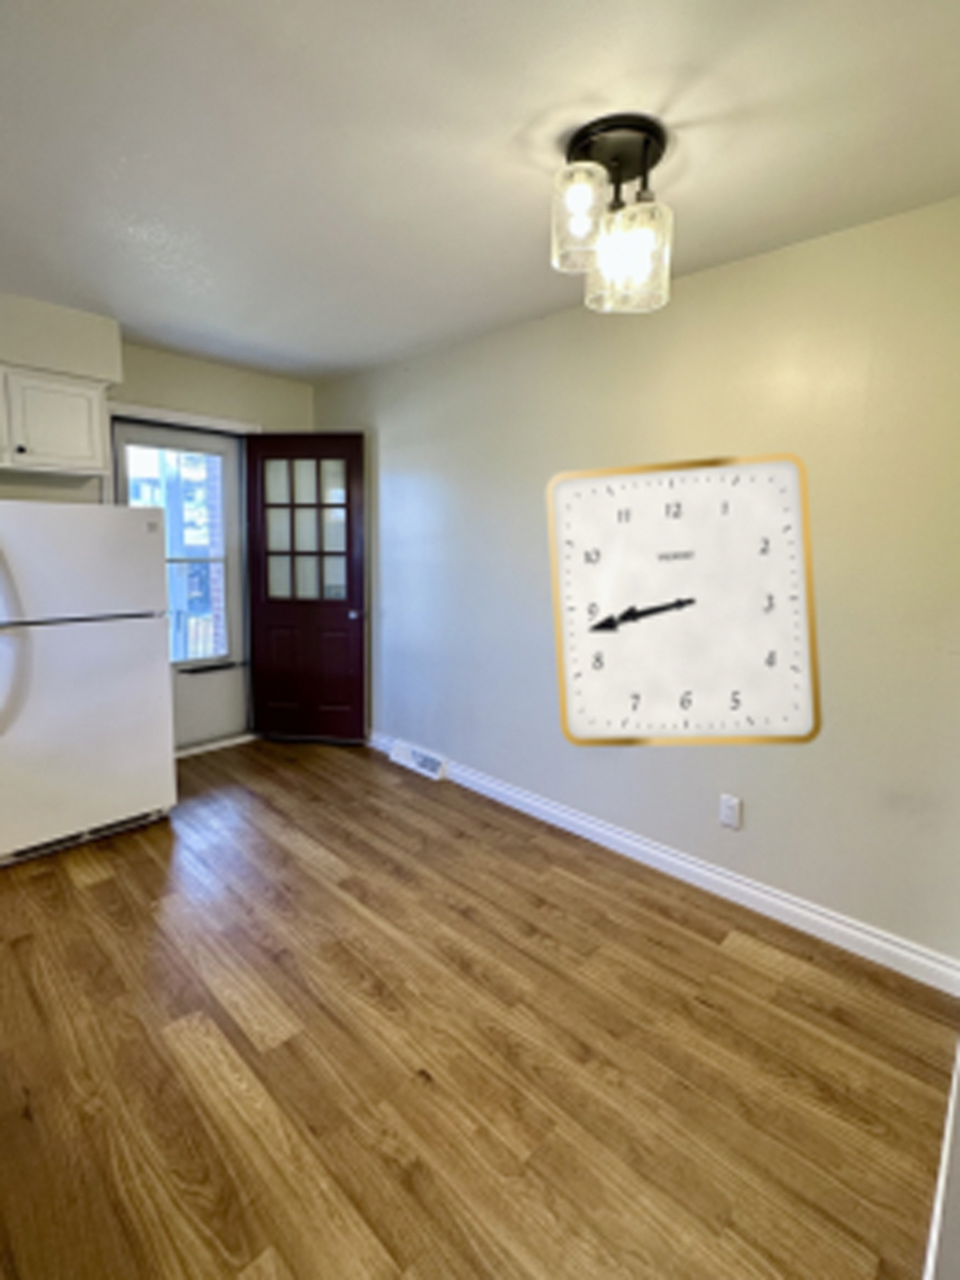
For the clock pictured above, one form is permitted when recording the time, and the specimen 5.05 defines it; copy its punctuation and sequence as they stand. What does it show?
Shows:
8.43
